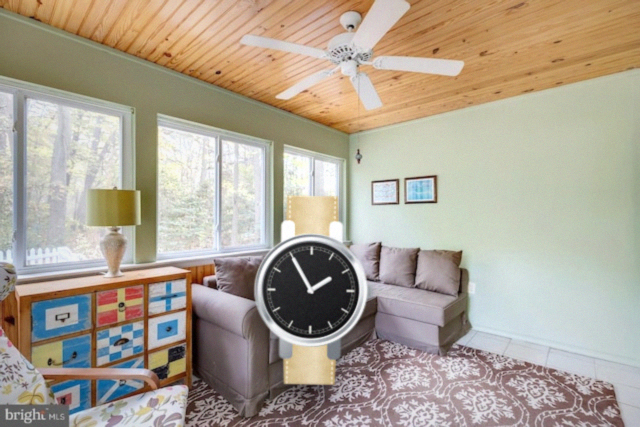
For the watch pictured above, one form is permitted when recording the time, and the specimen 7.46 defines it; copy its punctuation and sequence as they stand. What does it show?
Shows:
1.55
